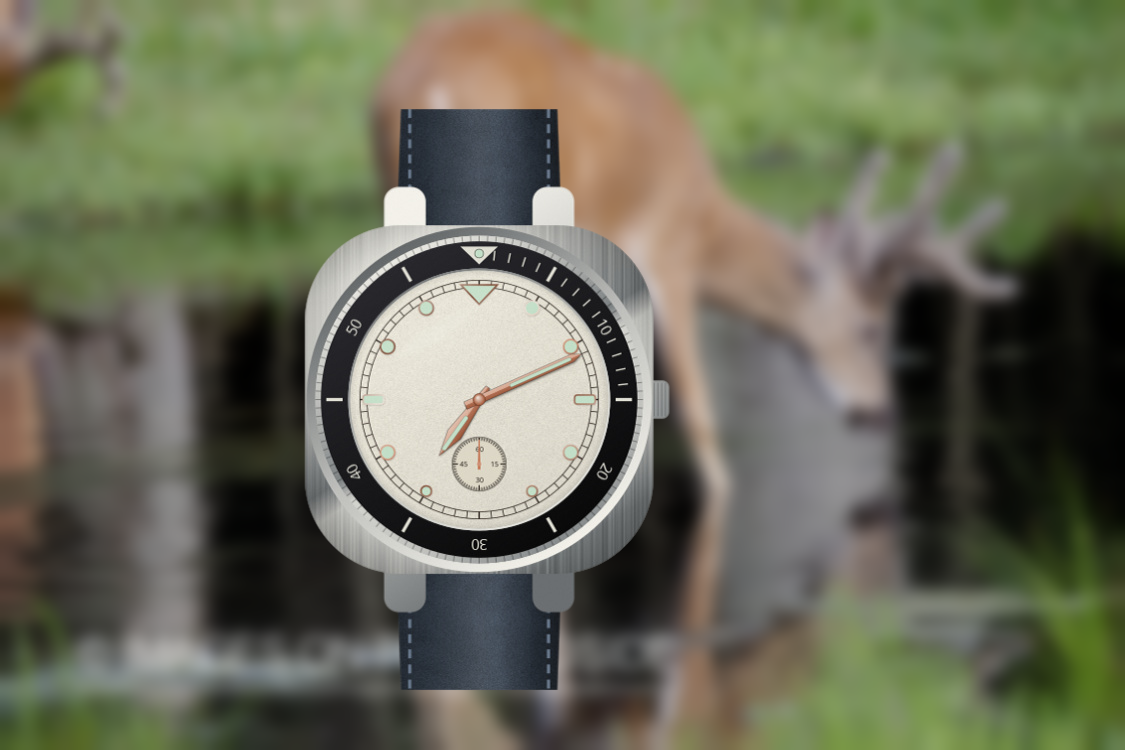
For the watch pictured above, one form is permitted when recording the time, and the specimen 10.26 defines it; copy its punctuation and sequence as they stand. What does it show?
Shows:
7.11
